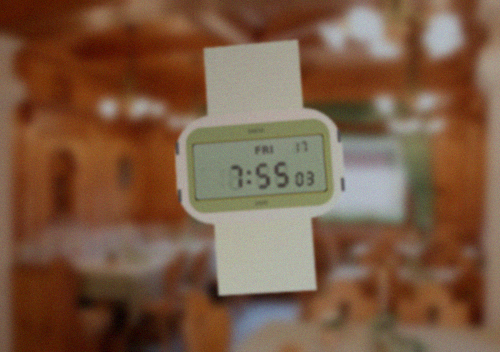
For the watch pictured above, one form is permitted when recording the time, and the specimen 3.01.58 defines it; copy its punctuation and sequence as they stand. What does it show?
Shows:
7.55.03
